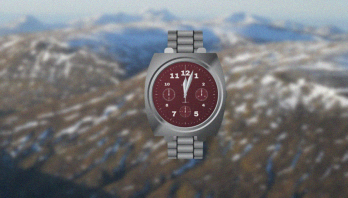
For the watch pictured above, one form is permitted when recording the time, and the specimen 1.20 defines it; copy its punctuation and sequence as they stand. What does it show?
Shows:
12.03
